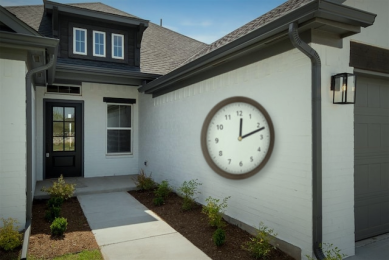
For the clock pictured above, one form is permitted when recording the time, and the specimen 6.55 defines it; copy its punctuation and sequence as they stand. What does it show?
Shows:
12.12
